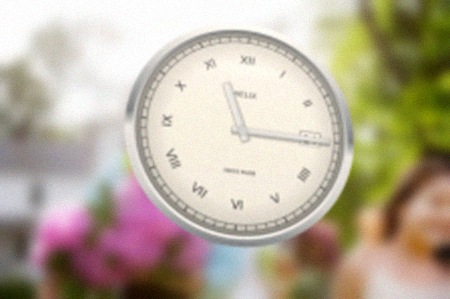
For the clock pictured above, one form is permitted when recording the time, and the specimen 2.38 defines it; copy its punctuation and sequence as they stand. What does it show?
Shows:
11.15
